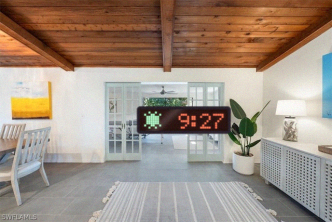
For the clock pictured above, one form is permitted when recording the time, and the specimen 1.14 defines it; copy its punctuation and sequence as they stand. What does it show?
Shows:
9.27
